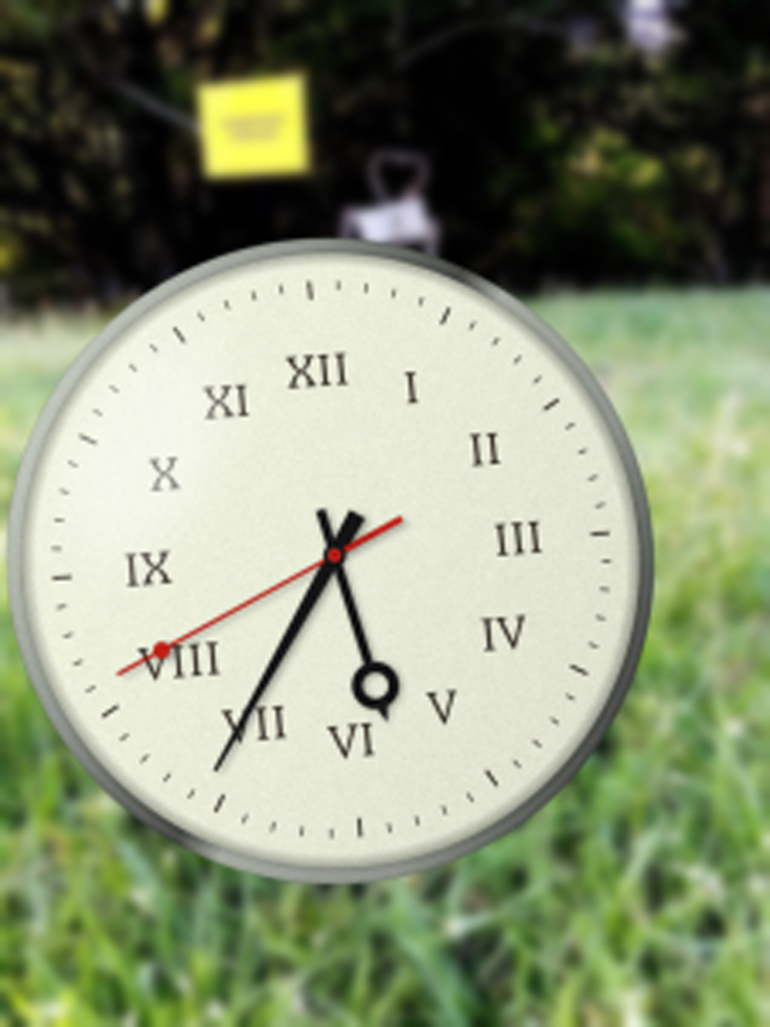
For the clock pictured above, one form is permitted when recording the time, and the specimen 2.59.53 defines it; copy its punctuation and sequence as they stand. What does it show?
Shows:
5.35.41
